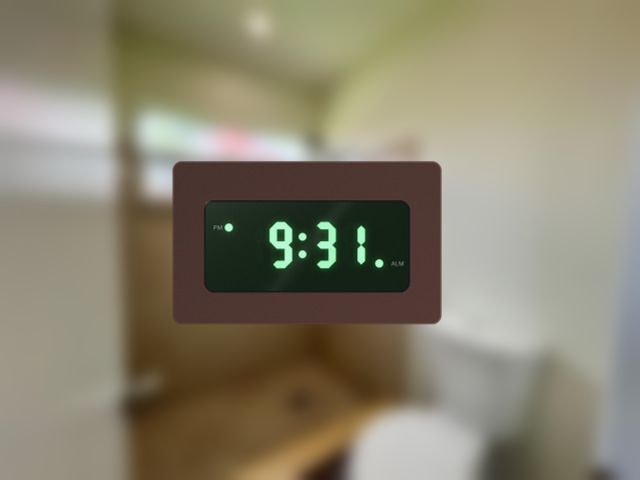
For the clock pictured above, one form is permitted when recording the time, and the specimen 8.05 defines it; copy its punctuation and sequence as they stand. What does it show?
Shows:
9.31
